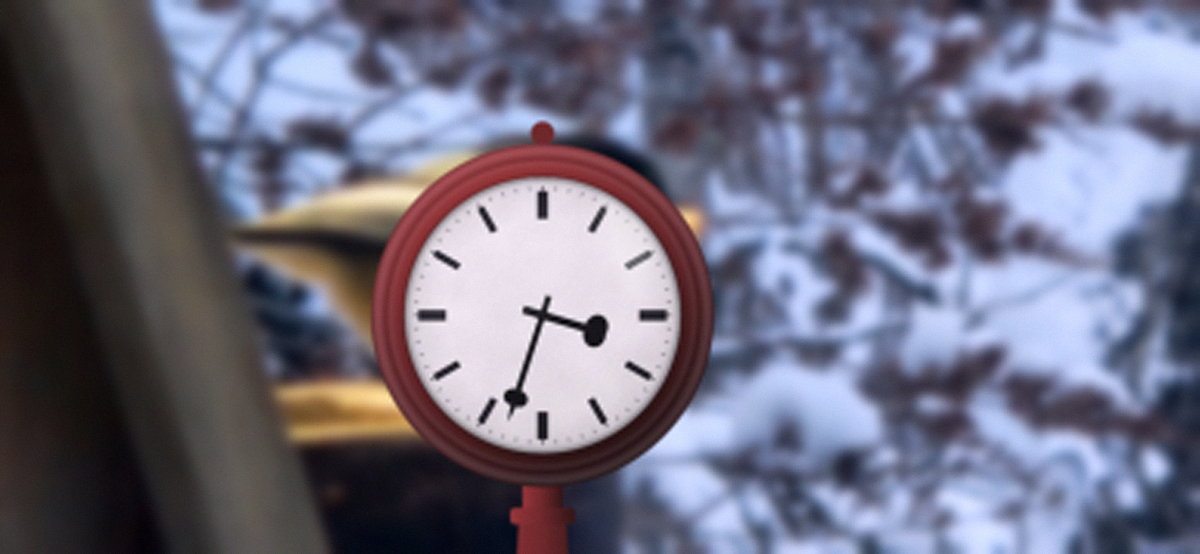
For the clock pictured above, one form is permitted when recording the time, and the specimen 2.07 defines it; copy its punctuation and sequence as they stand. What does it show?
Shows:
3.33
